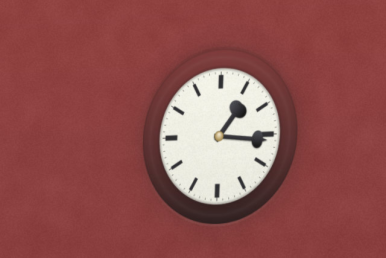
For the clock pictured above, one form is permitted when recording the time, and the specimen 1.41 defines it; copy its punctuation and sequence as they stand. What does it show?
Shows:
1.16
